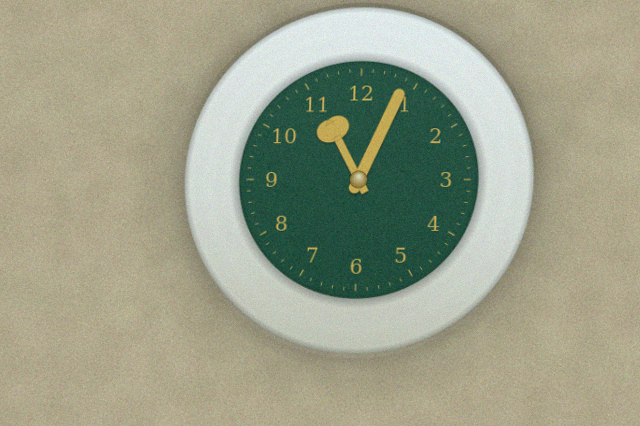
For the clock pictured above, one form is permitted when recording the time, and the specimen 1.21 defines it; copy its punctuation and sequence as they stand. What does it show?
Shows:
11.04
